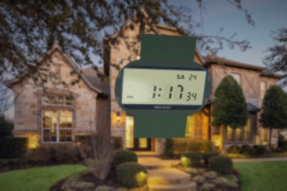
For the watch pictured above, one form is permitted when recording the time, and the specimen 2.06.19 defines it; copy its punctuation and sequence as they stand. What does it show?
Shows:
1.17.34
